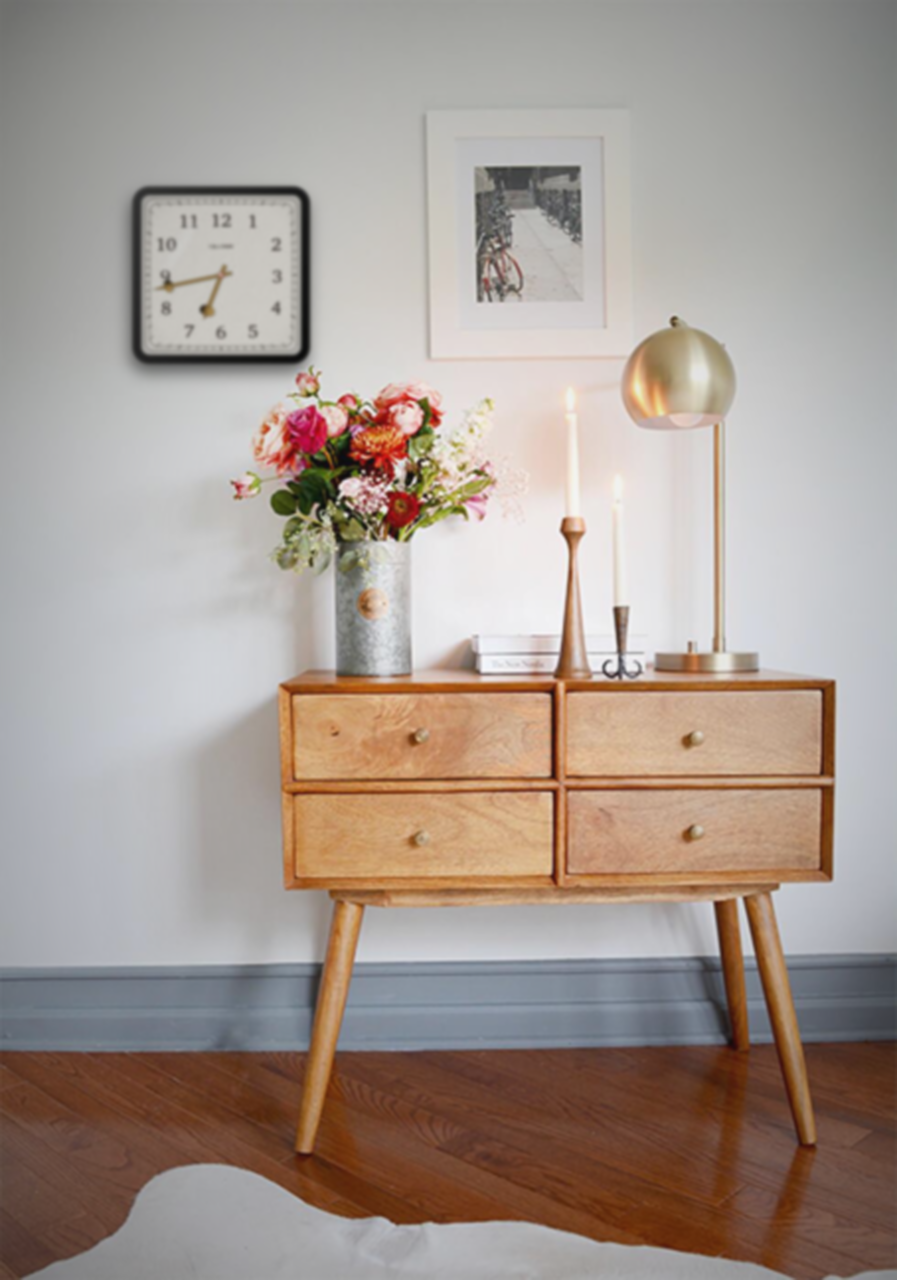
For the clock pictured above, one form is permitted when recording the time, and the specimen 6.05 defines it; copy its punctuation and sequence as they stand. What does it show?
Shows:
6.43
